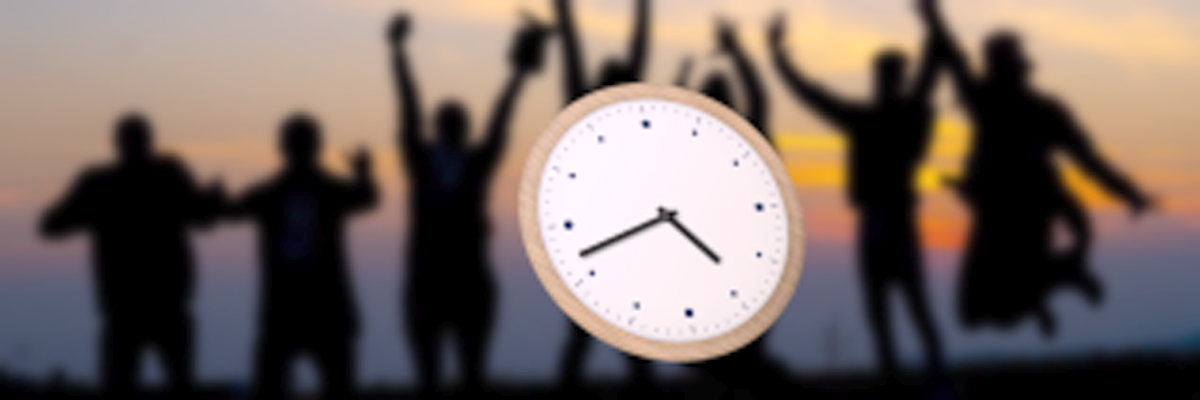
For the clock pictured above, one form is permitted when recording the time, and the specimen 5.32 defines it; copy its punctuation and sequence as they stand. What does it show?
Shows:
4.42
